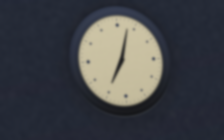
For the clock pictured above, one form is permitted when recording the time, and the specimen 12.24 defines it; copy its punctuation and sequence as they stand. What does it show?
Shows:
7.03
